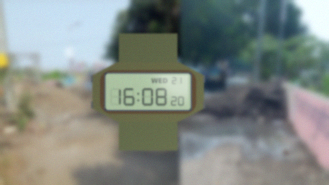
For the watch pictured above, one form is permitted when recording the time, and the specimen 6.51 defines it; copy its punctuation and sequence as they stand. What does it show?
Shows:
16.08
